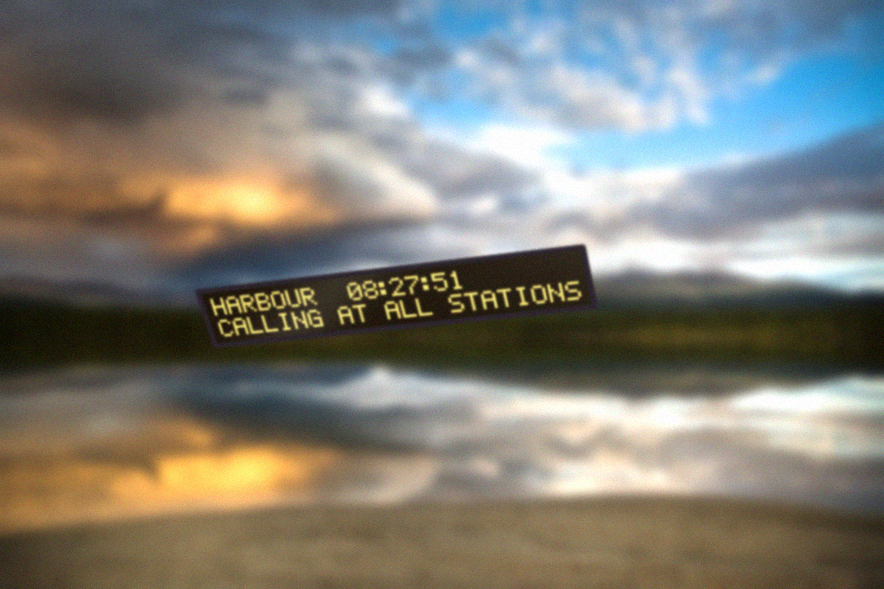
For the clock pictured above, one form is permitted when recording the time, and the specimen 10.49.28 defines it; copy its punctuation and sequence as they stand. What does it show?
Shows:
8.27.51
